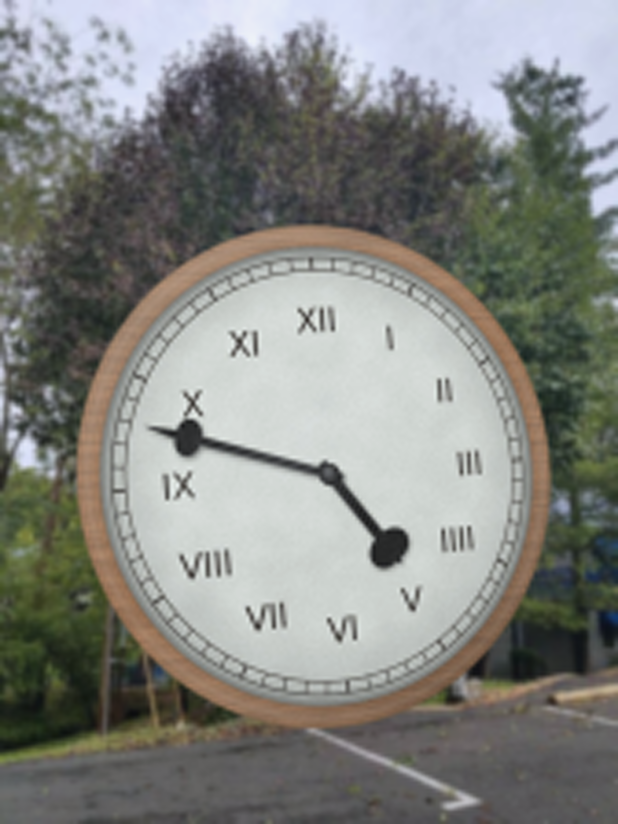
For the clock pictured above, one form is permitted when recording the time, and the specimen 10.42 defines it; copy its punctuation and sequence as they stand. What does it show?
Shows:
4.48
